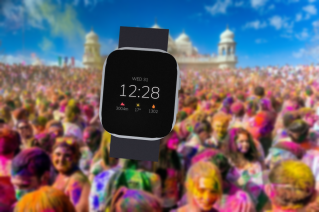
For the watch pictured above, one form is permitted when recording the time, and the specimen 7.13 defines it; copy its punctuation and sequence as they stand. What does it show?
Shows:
12.28
